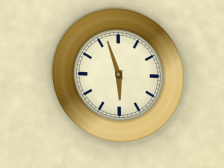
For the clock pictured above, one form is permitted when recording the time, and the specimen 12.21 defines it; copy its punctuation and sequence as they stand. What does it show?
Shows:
5.57
